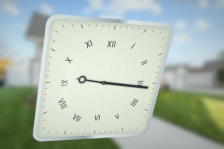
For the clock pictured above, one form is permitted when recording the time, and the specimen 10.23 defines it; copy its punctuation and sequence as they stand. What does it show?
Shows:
9.16
